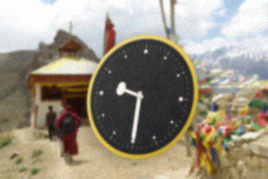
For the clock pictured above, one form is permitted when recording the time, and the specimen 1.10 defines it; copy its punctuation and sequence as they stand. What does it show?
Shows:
9.30
